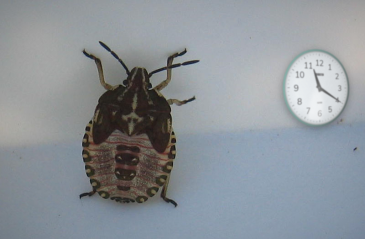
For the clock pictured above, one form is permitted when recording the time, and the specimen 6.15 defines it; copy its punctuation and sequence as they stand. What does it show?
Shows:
11.20
